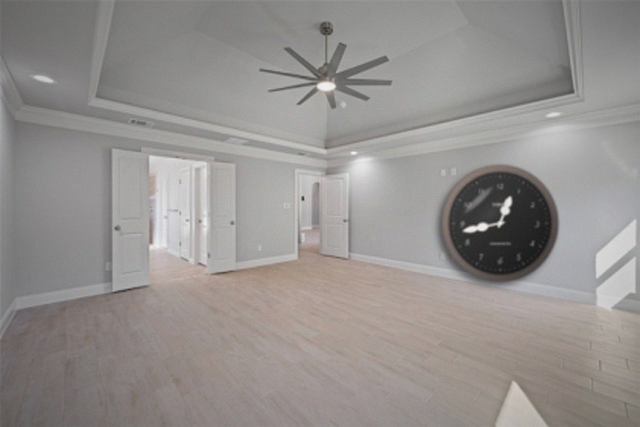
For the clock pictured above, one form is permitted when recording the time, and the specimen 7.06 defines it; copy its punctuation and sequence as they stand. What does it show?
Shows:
12.43
